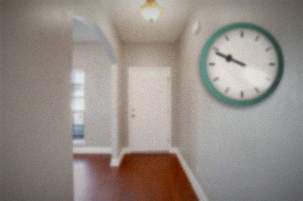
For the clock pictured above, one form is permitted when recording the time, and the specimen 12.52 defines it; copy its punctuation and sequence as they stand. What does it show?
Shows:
9.49
